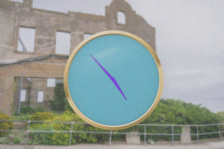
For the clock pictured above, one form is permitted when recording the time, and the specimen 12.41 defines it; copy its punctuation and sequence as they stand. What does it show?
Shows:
4.53
